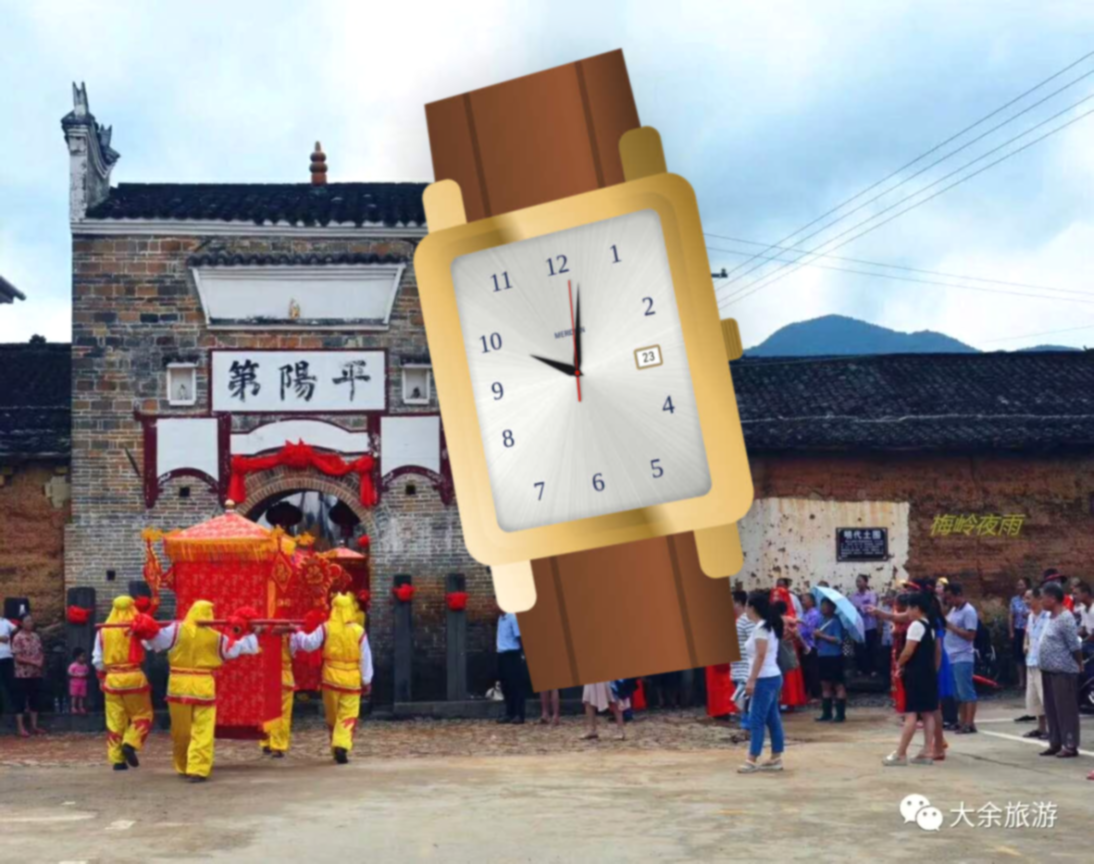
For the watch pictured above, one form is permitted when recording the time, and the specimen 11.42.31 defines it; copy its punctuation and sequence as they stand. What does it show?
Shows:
10.02.01
